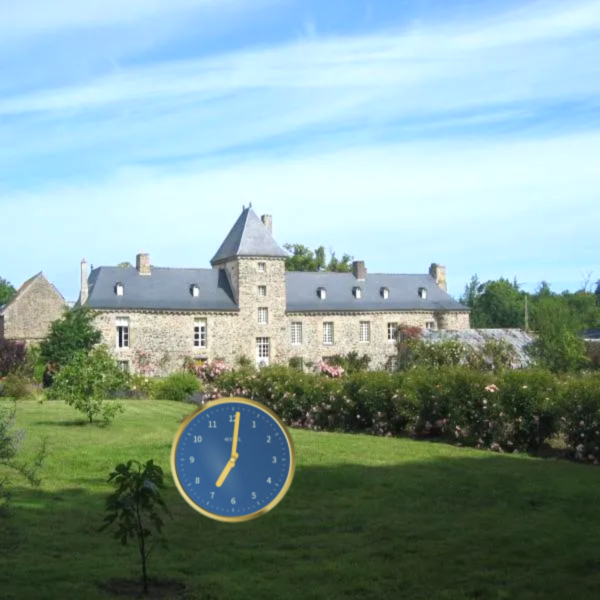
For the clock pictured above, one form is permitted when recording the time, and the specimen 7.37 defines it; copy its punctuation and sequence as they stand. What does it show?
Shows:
7.01
